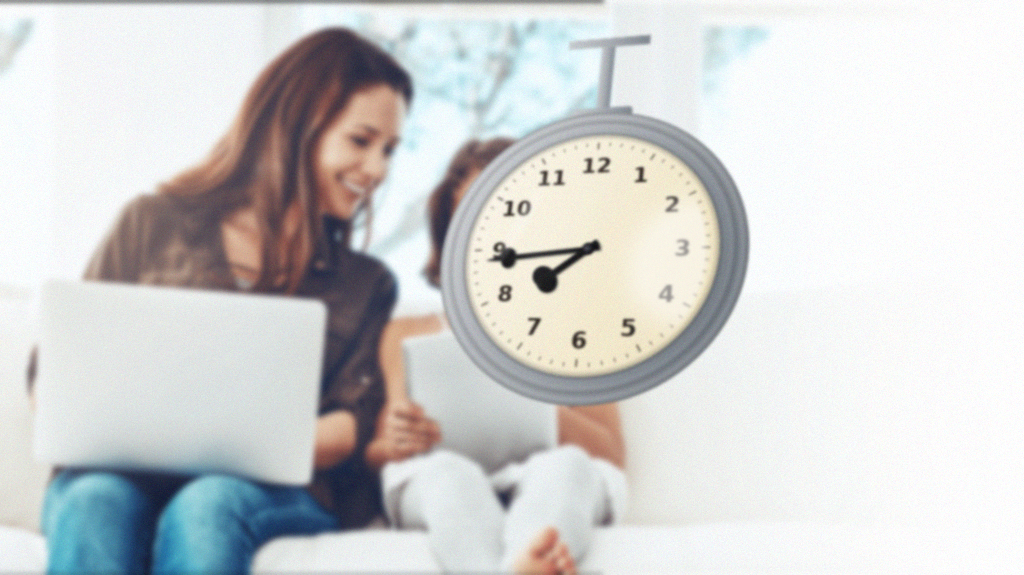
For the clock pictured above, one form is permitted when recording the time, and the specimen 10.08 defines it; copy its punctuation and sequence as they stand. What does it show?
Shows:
7.44
